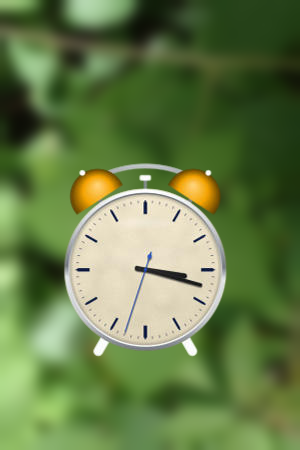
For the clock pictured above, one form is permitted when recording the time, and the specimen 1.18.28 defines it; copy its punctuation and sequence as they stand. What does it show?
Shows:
3.17.33
